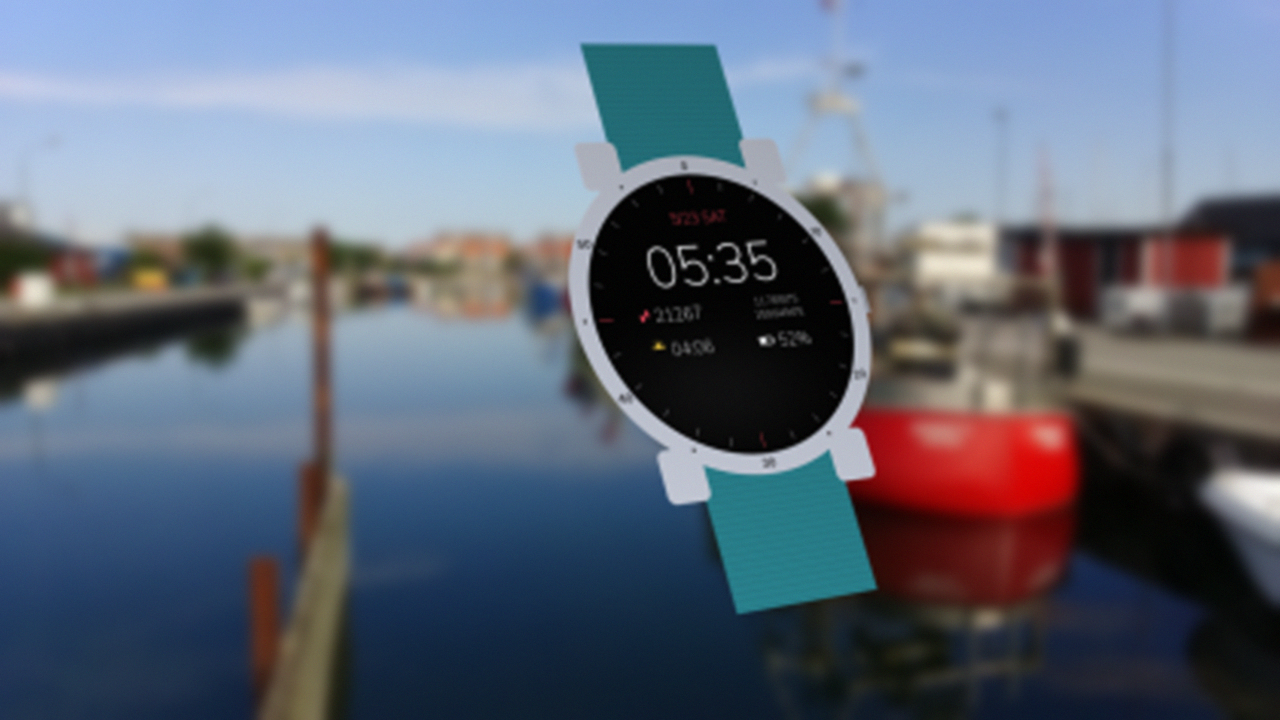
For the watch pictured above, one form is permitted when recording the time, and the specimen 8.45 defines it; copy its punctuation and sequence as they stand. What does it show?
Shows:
5.35
